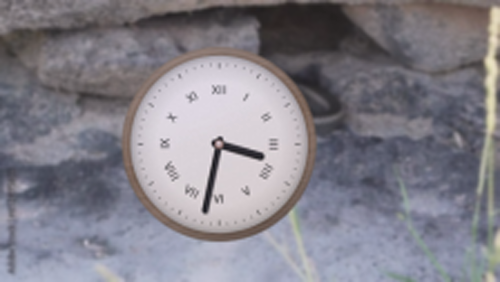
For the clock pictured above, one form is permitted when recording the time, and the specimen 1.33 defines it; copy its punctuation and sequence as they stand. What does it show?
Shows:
3.32
